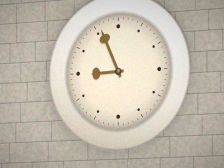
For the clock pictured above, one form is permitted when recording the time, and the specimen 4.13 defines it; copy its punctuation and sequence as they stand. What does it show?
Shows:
8.56
